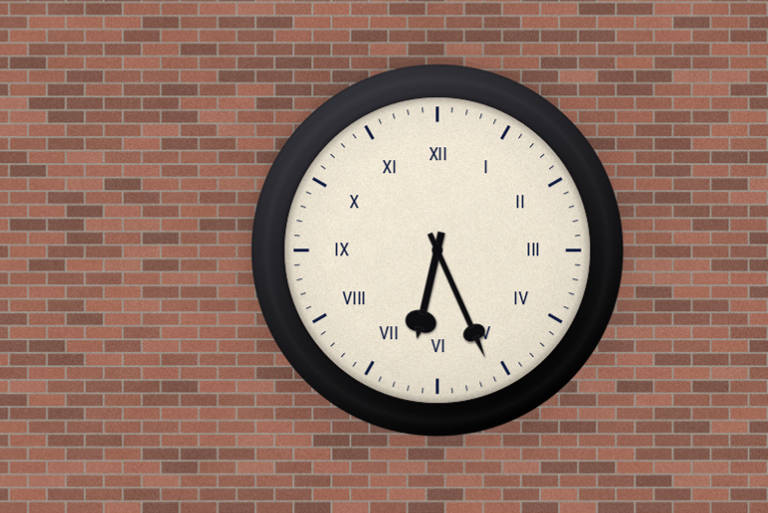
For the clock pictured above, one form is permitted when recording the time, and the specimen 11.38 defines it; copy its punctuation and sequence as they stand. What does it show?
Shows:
6.26
